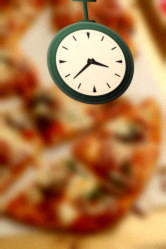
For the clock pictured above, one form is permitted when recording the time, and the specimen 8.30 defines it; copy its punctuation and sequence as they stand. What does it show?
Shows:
3.38
